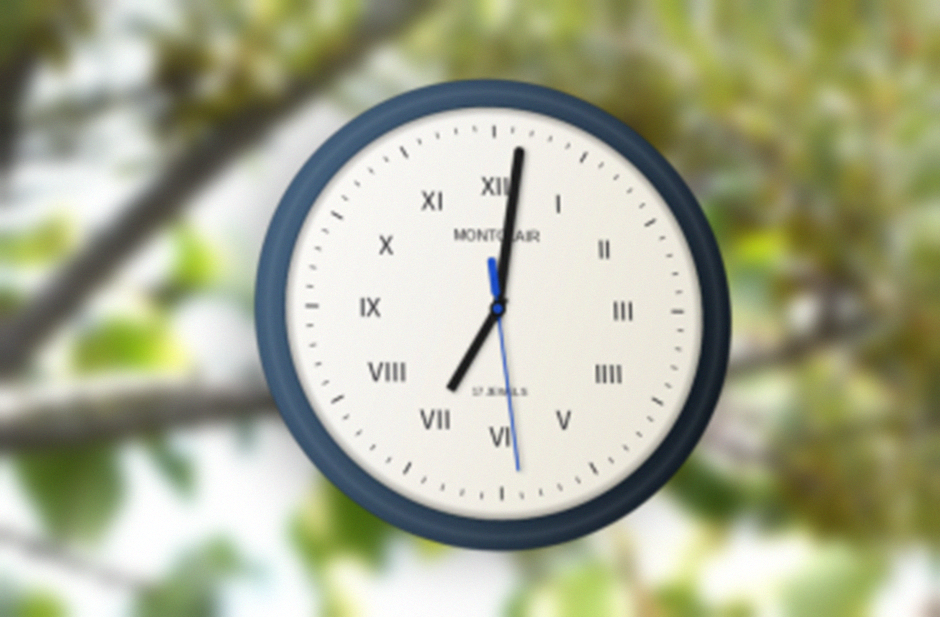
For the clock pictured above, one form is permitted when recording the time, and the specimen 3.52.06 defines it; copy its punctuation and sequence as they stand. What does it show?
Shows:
7.01.29
